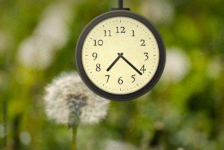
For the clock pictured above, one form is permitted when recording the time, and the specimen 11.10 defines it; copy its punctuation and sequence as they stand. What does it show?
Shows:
7.22
